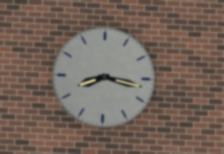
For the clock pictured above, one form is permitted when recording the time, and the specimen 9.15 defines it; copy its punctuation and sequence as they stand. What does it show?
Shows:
8.17
